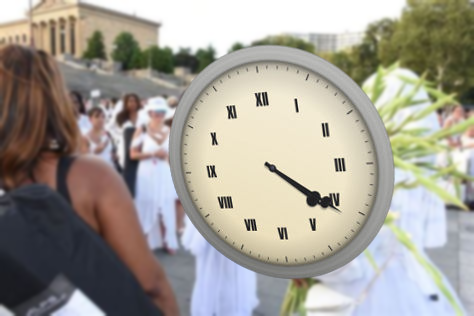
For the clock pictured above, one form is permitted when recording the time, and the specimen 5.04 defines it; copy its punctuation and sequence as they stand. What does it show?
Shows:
4.21
